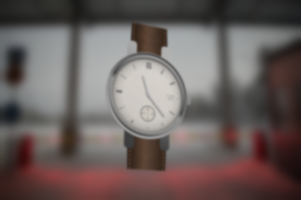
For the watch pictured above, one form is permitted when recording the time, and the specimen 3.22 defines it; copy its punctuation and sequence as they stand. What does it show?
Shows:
11.23
